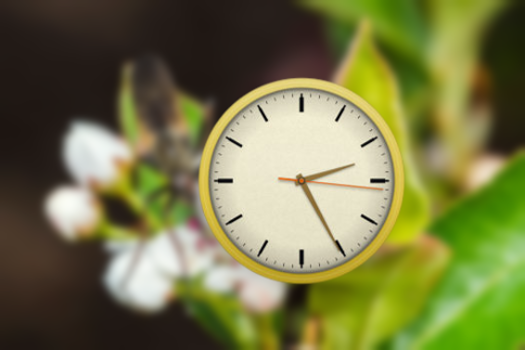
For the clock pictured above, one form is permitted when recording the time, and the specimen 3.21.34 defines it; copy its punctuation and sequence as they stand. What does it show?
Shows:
2.25.16
